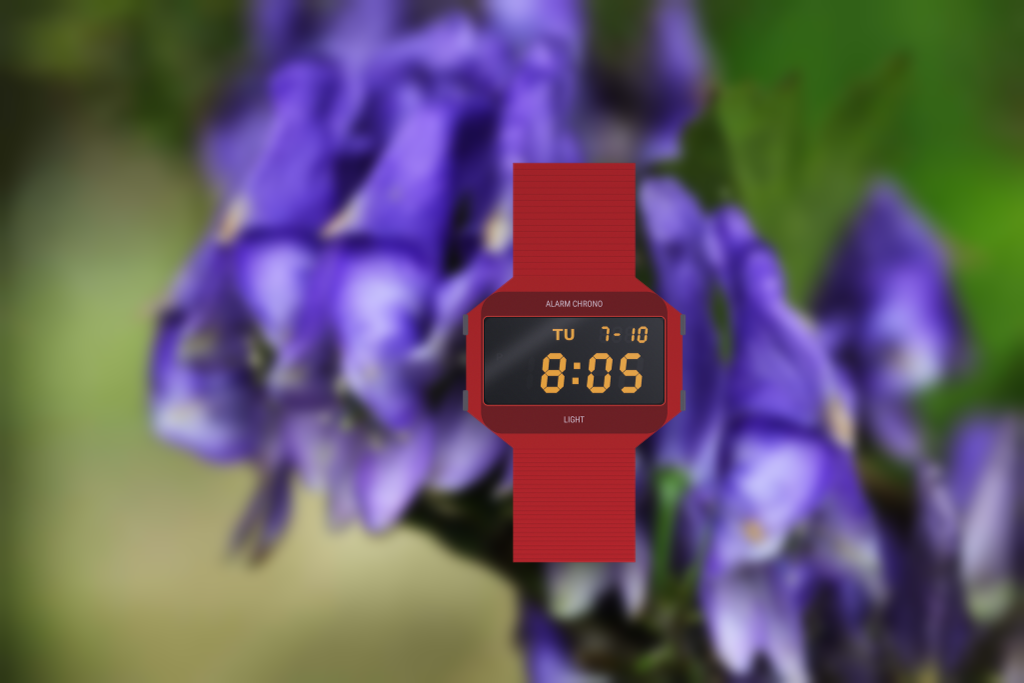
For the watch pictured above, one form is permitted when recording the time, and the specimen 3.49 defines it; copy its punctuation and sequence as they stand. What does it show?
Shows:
8.05
